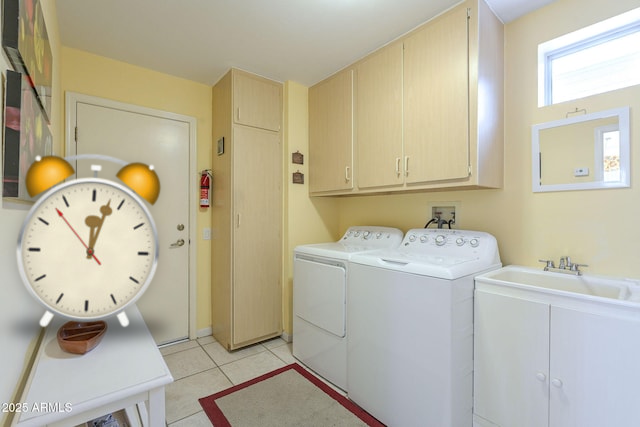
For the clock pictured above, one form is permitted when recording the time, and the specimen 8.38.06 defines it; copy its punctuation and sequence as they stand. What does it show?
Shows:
12.02.53
